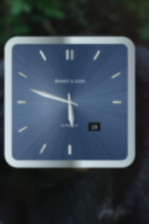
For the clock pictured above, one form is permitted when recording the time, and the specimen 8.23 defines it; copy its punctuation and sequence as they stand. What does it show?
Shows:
5.48
